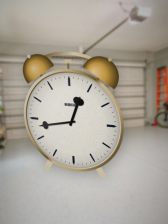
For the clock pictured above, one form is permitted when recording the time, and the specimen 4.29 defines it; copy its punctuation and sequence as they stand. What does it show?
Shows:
12.43
